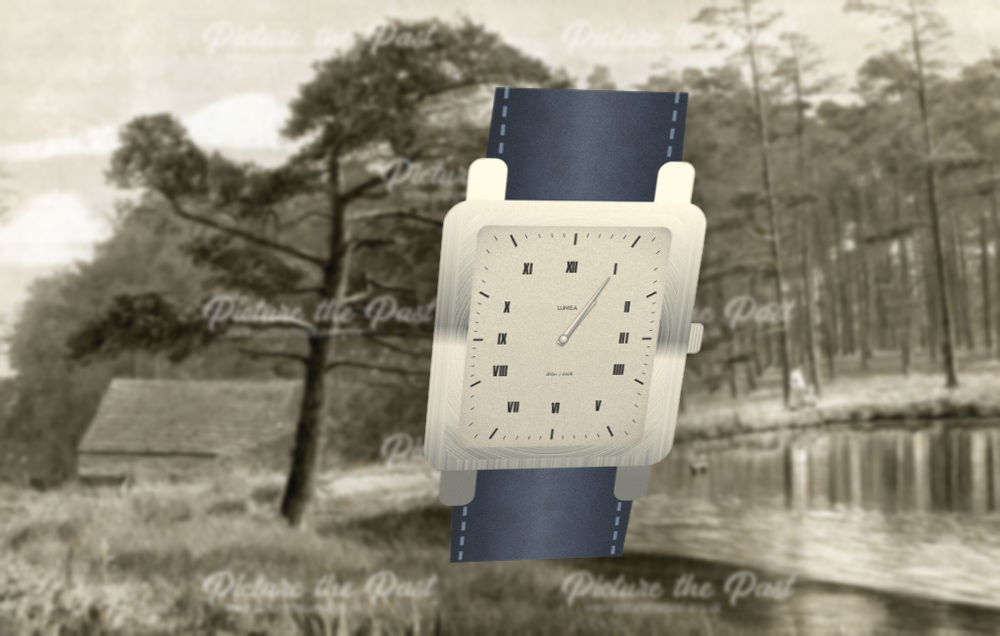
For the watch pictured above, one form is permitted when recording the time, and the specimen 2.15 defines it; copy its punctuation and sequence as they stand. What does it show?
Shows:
1.05
